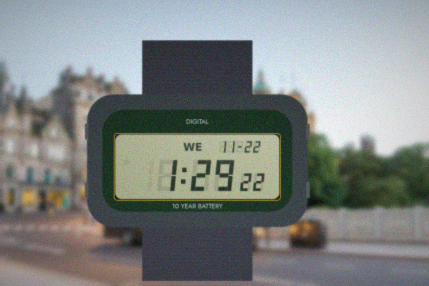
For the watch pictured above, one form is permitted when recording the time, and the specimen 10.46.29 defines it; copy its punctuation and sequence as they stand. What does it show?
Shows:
1.29.22
